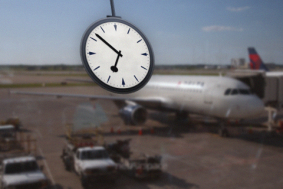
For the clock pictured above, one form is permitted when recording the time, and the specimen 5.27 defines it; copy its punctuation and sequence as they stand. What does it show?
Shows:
6.52
